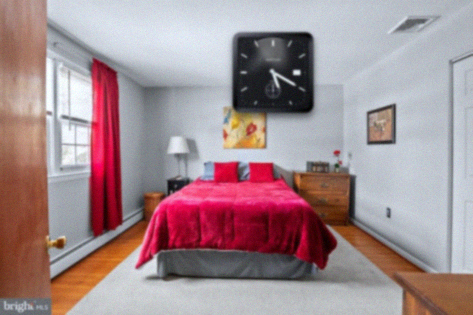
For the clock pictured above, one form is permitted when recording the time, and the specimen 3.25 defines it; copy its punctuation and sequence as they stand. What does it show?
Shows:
5.20
